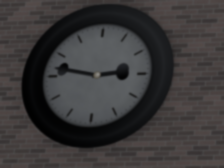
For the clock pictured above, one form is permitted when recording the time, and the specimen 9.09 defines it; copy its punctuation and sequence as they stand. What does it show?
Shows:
2.47
